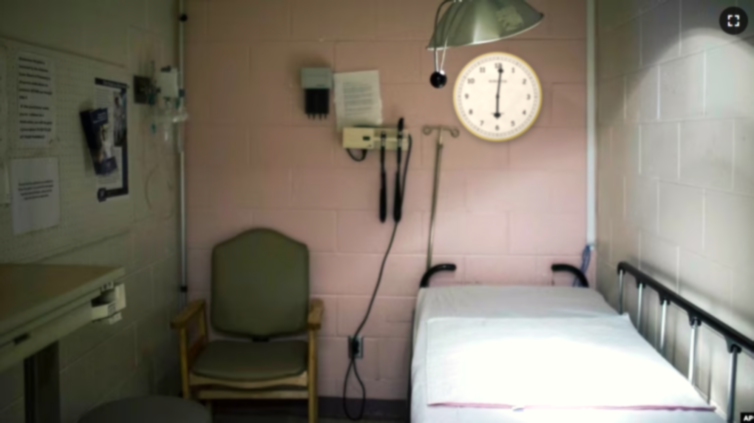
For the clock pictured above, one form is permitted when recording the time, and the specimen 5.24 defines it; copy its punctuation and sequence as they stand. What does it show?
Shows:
6.01
